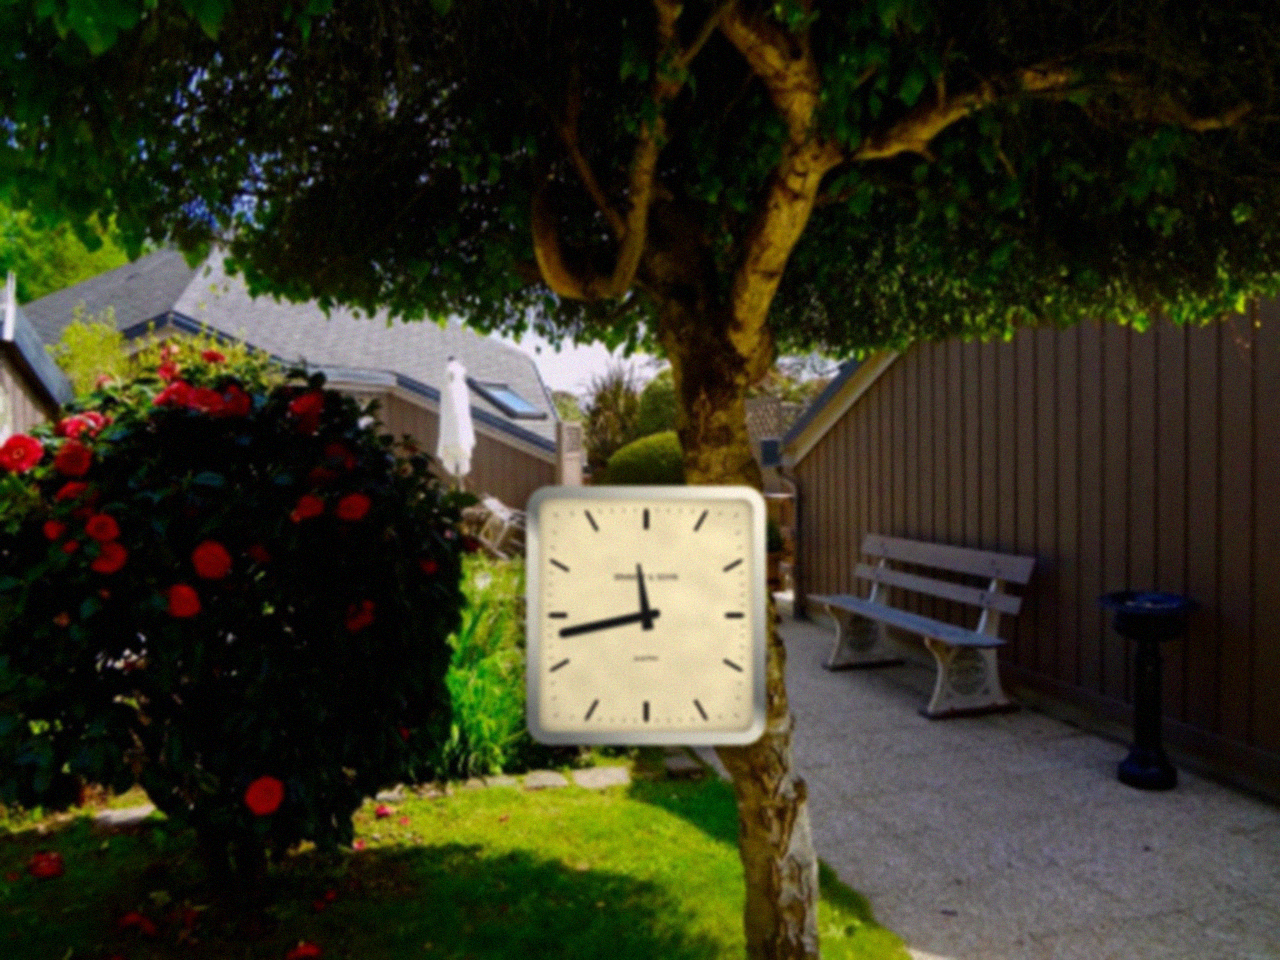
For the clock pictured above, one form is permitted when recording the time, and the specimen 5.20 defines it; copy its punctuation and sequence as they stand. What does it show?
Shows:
11.43
